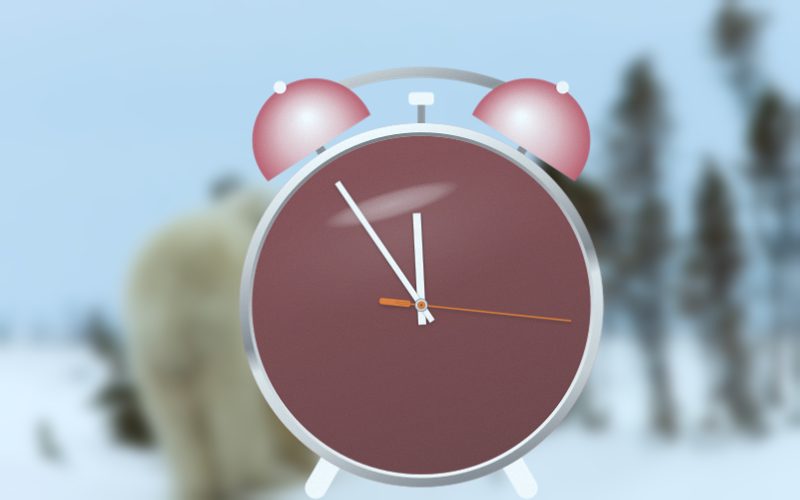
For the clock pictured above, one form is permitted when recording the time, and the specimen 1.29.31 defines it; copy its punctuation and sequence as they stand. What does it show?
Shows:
11.54.16
